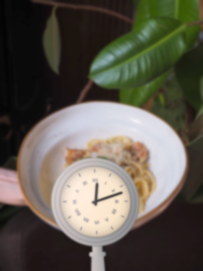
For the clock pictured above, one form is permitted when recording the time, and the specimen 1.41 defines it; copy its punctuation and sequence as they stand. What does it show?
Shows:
12.12
